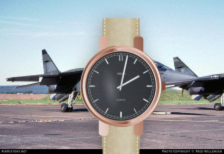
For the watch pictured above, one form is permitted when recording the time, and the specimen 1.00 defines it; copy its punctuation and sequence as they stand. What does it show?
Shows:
2.02
